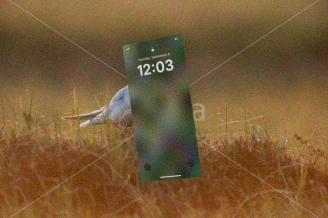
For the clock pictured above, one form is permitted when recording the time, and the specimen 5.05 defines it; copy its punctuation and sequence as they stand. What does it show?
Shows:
12.03
